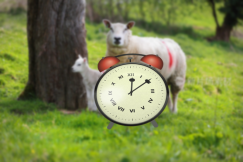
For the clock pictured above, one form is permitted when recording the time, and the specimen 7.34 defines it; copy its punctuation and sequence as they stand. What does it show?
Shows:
12.09
